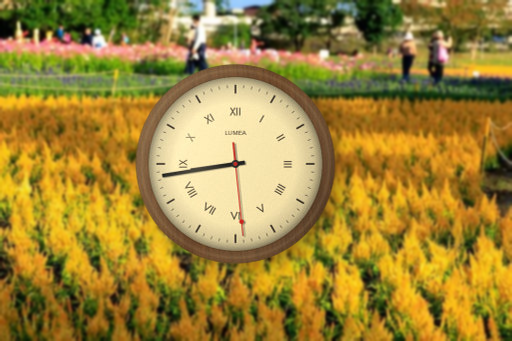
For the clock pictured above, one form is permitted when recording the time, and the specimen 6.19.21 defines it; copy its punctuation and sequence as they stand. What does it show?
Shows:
8.43.29
